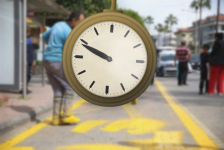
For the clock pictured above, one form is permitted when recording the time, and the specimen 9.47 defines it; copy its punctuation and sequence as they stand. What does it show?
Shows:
9.49
